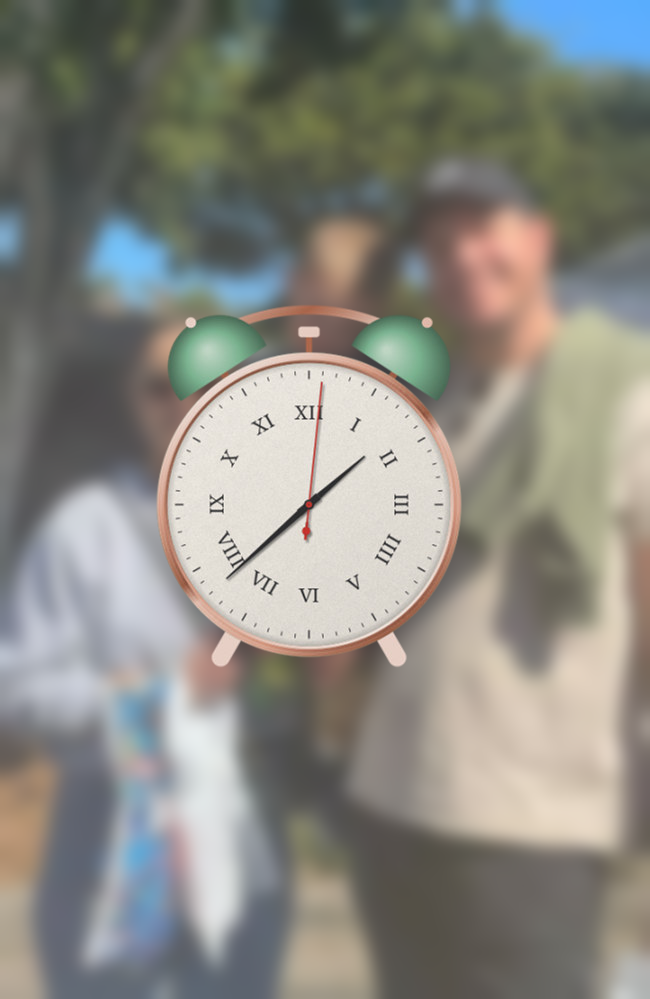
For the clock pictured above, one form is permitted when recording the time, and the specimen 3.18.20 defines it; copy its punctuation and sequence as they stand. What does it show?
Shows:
1.38.01
